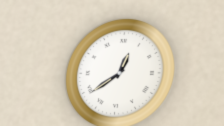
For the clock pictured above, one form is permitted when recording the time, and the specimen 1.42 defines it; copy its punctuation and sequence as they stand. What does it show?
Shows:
12.39
